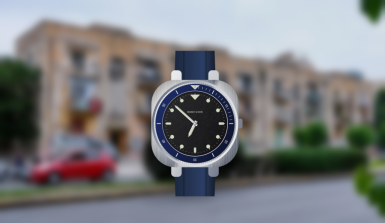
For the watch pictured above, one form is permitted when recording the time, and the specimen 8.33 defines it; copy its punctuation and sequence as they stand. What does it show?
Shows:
6.52
